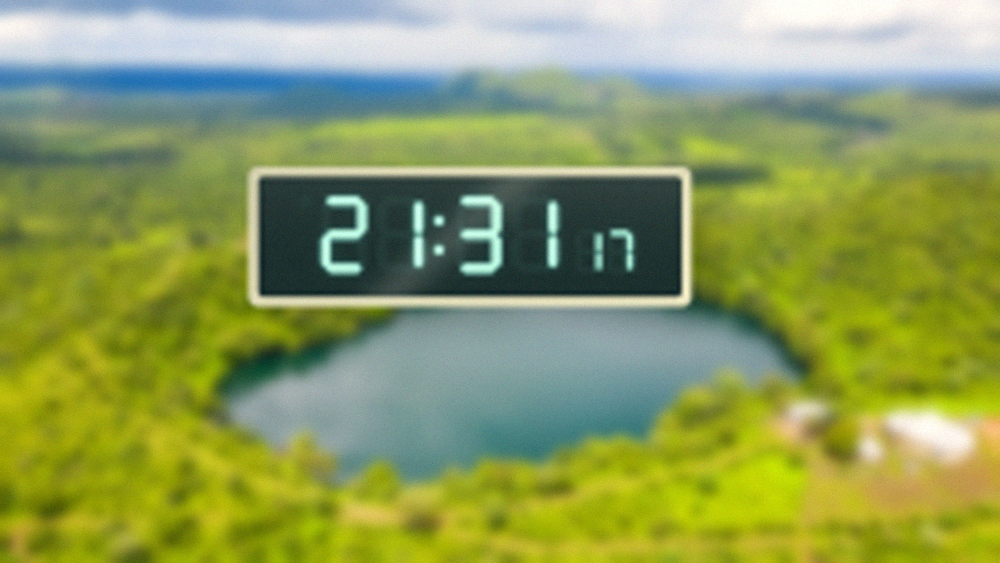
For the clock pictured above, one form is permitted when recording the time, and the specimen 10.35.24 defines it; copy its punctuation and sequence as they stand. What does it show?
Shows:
21.31.17
